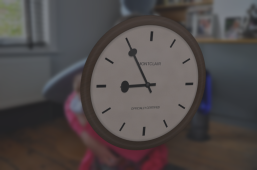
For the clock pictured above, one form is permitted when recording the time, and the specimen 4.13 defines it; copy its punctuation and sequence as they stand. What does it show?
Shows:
8.55
